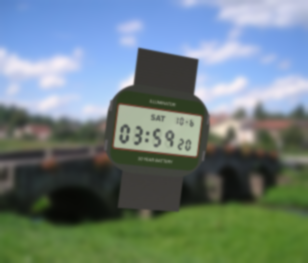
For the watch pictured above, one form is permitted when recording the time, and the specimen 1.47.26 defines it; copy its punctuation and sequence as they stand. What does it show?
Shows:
3.59.20
